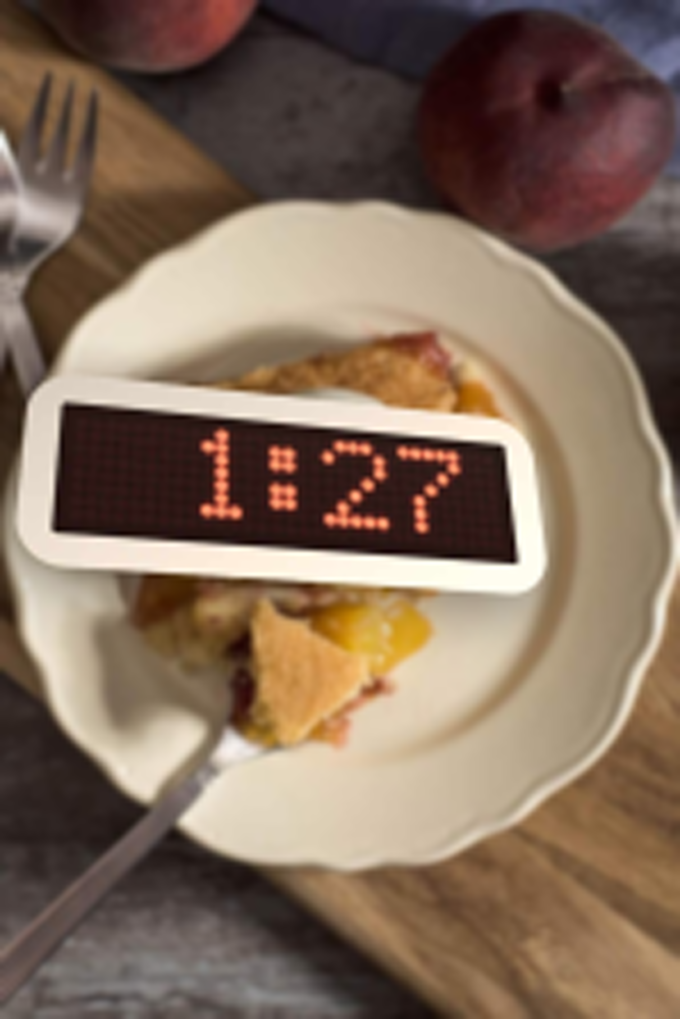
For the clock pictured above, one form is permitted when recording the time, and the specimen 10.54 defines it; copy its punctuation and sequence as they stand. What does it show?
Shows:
1.27
